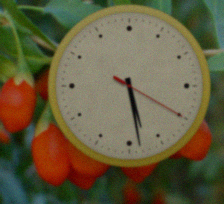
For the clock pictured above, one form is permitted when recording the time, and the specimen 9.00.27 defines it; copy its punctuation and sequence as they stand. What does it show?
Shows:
5.28.20
